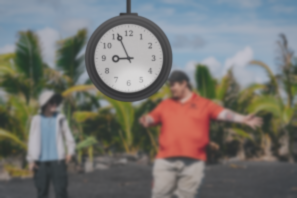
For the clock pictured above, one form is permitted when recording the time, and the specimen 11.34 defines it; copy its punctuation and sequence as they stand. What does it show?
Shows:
8.56
